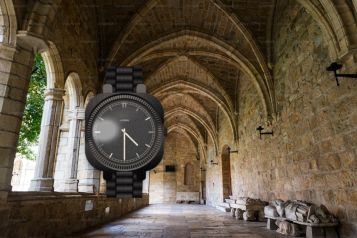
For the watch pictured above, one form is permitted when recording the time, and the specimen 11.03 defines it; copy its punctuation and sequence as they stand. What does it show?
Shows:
4.30
